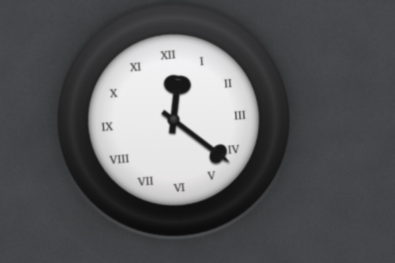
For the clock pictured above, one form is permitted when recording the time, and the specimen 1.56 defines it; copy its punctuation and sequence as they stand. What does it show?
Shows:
12.22
